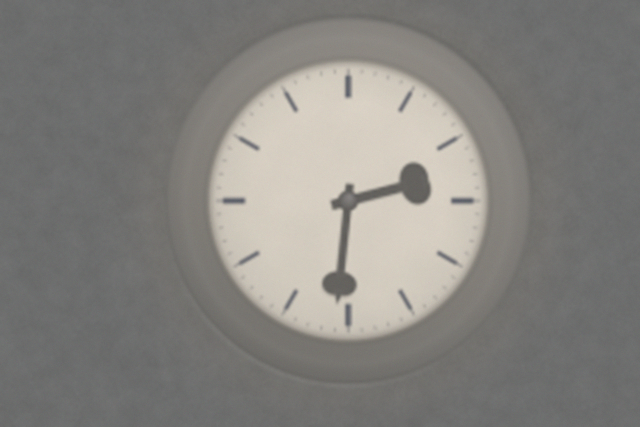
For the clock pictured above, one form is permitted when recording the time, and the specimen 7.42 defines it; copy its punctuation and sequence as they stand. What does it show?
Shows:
2.31
